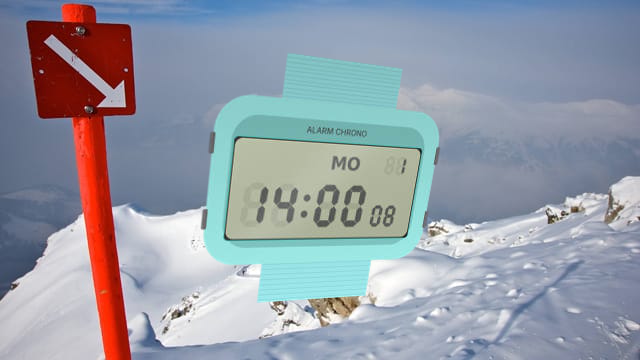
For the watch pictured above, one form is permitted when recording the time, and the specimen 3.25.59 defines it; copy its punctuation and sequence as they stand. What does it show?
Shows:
14.00.08
